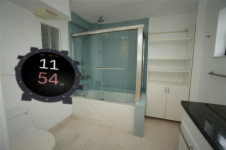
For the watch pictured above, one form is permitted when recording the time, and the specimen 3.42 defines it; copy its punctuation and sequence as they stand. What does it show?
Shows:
11.54
